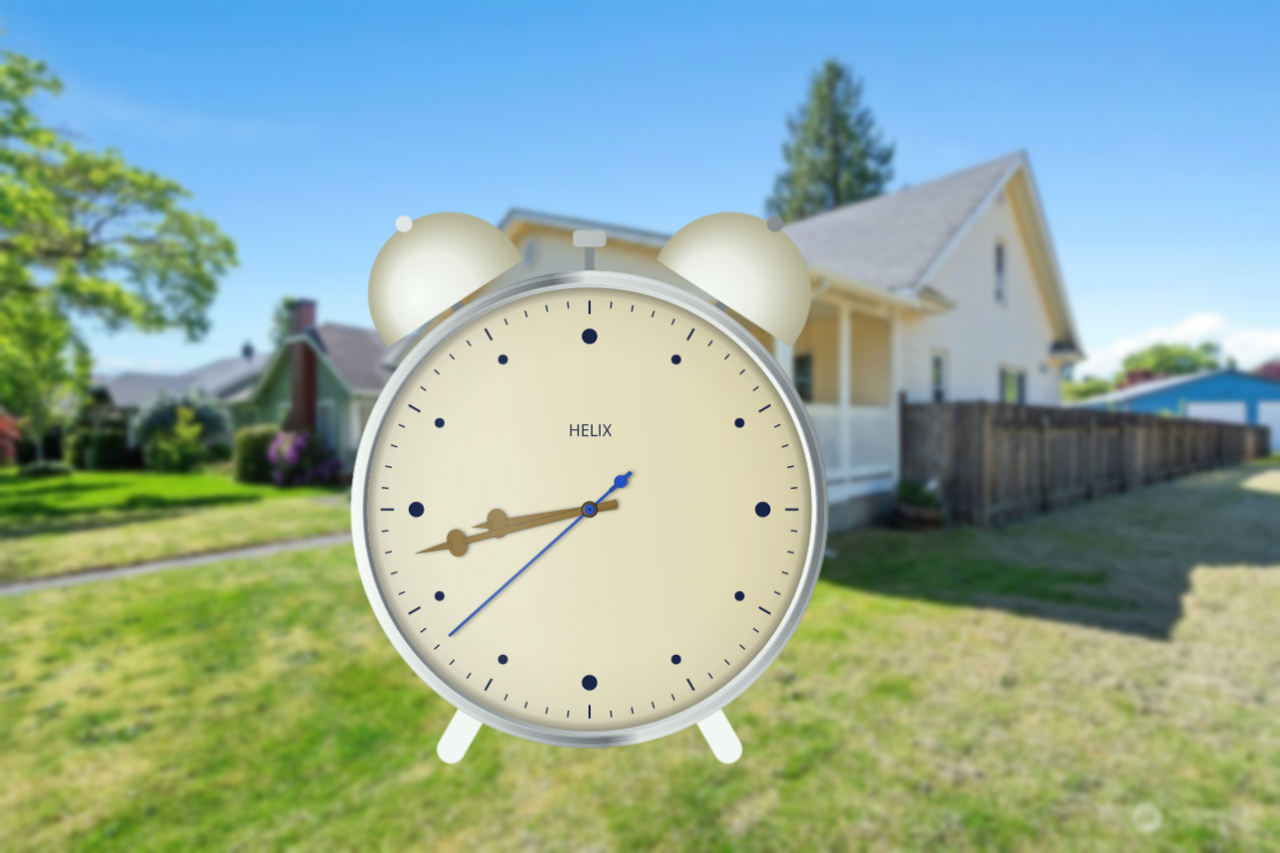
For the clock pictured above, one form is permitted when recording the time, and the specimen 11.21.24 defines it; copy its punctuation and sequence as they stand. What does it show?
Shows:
8.42.38
